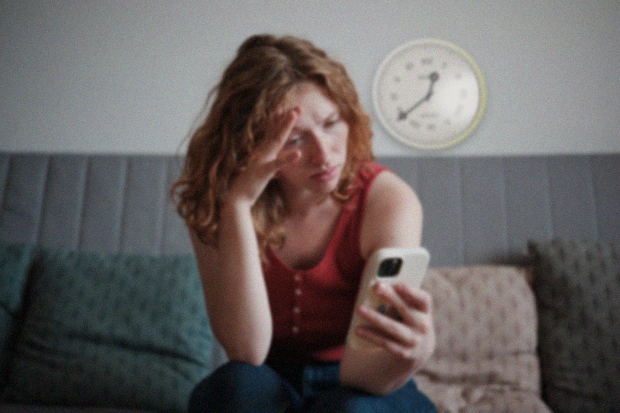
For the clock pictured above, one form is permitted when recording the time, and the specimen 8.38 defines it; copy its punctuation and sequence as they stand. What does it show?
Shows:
12.39
